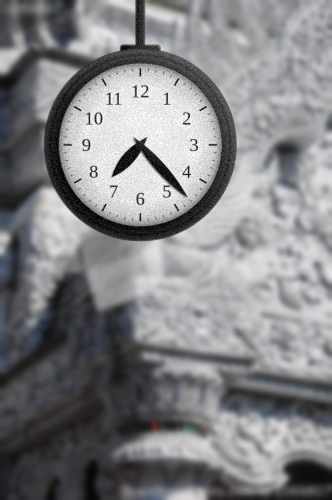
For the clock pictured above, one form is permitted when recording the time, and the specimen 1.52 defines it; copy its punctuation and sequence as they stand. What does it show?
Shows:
7.23
